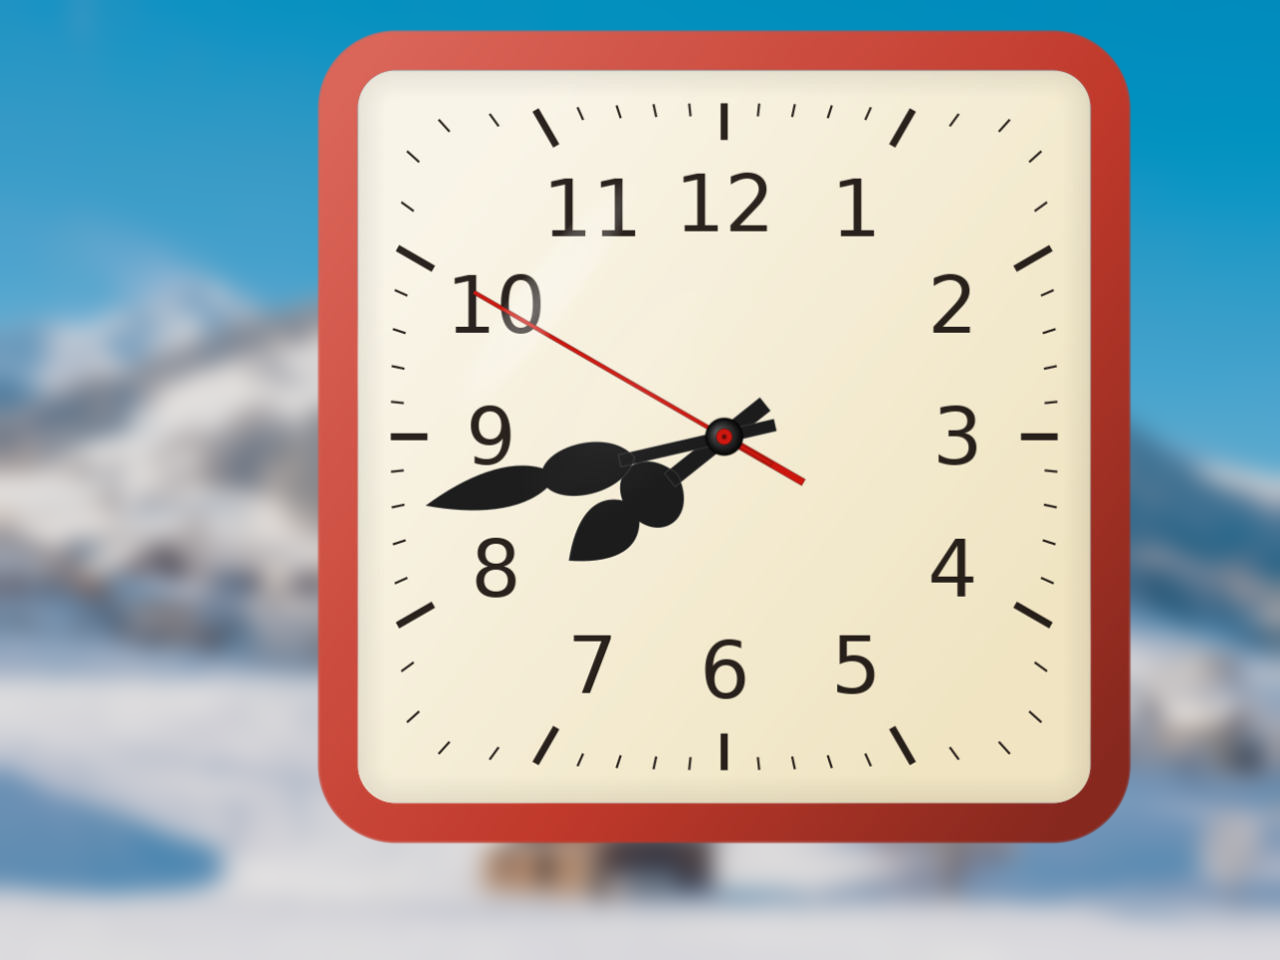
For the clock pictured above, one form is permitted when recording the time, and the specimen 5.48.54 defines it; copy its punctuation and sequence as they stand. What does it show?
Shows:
7.42.50
